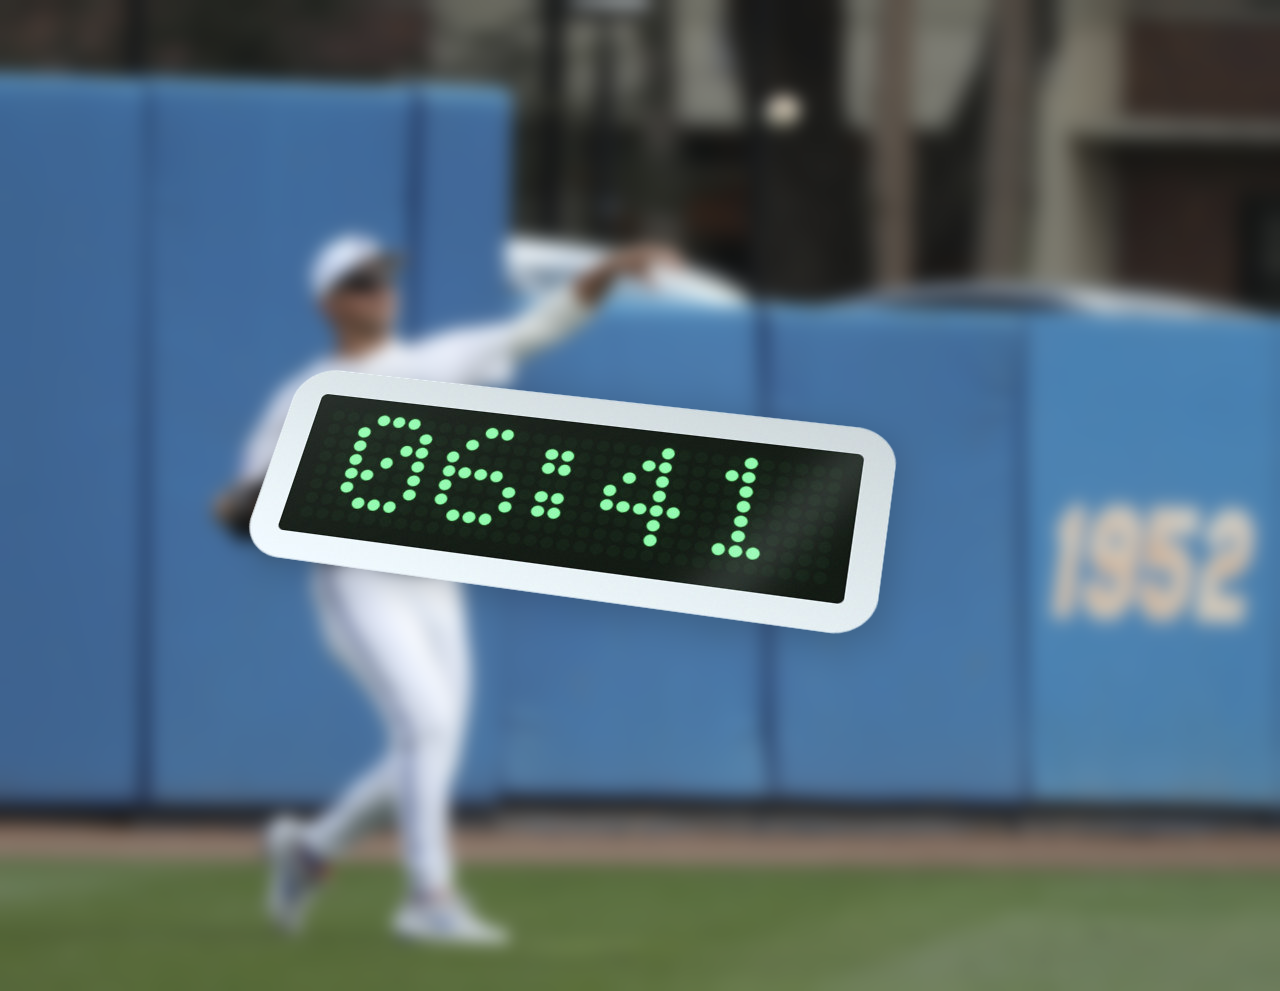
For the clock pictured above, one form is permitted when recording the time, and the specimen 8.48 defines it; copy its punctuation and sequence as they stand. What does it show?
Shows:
6.41
